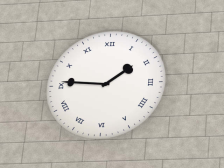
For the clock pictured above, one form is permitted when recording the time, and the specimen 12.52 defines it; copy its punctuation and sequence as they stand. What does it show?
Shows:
1.46
